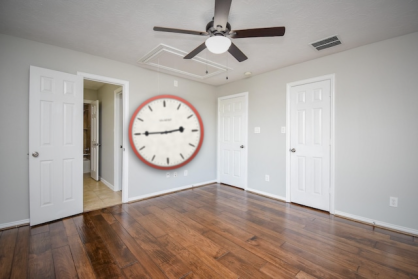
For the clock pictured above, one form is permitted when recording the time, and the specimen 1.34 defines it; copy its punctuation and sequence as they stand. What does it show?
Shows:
2.45
